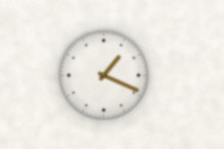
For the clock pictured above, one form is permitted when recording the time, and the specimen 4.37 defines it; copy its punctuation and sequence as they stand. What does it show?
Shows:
1.19
